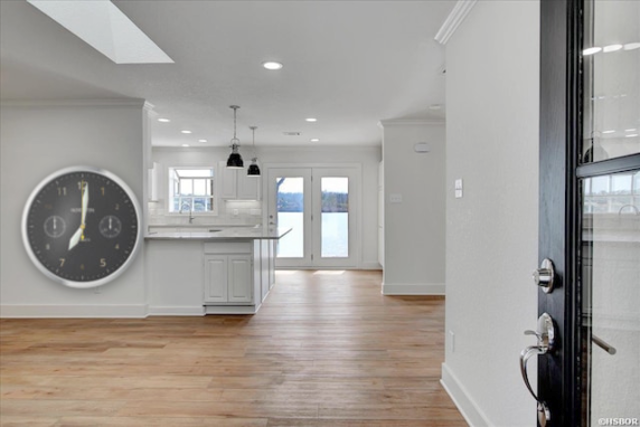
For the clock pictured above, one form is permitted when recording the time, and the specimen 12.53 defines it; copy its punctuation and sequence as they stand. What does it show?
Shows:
7.01
